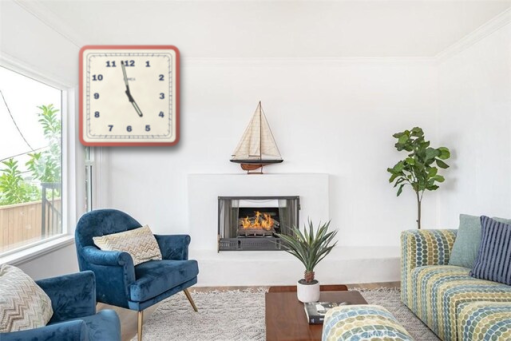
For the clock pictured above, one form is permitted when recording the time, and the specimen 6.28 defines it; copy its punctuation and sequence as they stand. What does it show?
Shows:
4.58
